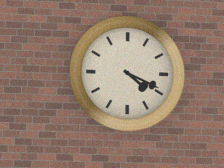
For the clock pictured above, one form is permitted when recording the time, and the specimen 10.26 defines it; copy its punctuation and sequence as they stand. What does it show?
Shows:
4.19
